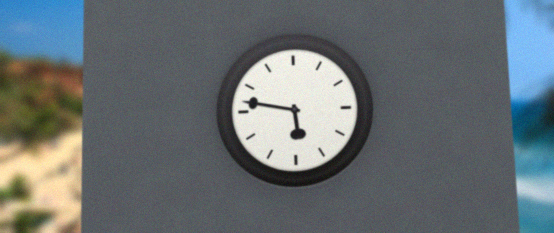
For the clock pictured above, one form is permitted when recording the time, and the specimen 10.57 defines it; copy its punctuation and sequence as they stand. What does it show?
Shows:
5.47
